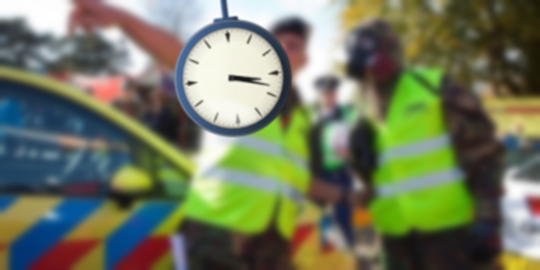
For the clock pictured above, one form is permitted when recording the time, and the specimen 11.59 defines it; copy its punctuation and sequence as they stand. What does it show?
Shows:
3.18
